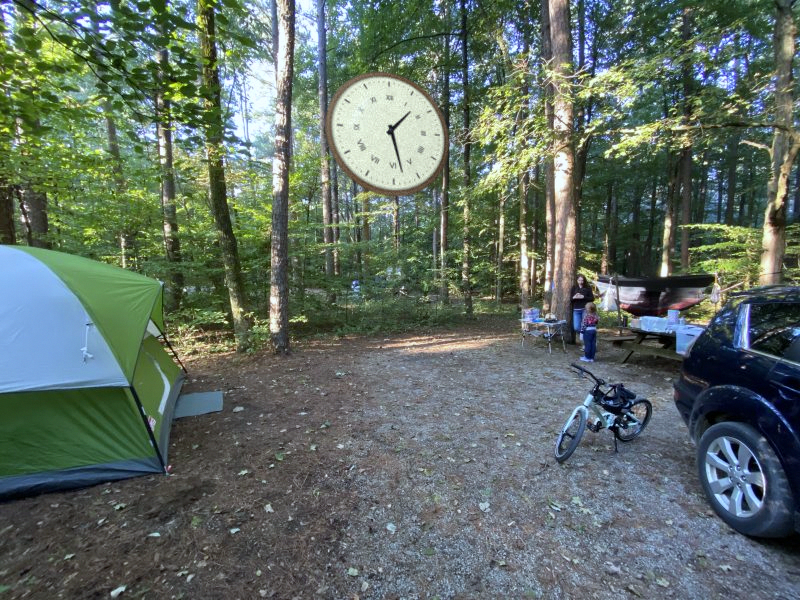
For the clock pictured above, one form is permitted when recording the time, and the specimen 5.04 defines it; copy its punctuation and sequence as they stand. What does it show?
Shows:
1.28
